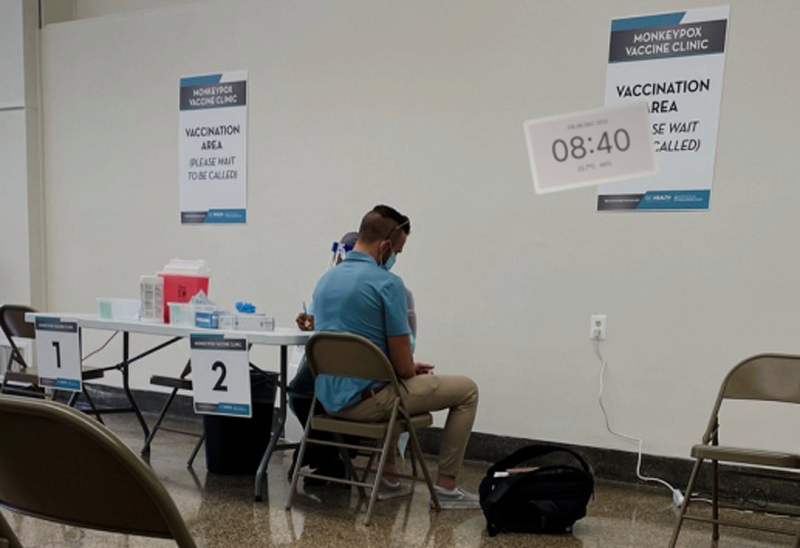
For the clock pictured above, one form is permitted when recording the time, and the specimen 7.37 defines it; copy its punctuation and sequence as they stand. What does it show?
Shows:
8.40
